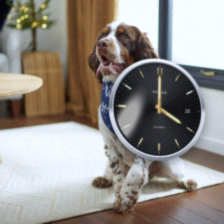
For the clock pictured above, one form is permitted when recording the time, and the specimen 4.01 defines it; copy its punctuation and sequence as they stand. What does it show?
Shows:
4.00
